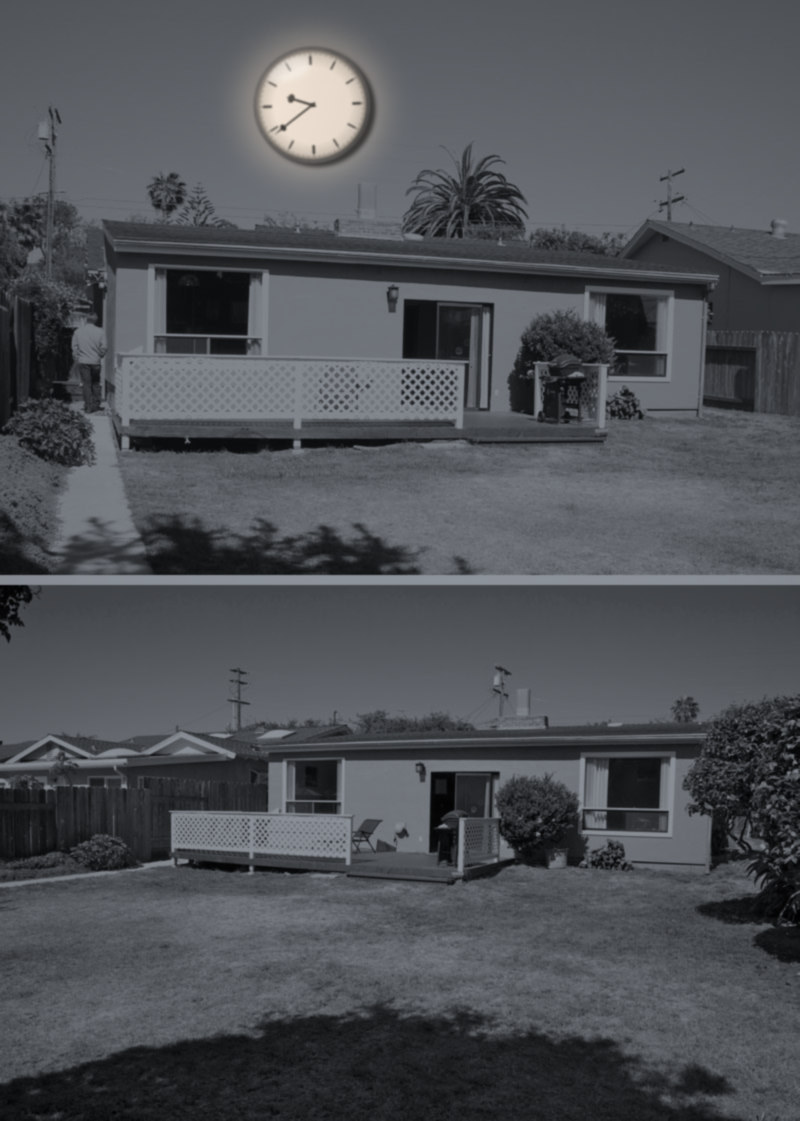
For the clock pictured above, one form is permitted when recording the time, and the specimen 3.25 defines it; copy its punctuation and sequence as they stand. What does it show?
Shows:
9.39
